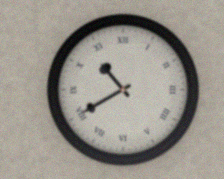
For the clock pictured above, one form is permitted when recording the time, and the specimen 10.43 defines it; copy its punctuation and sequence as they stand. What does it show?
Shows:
10.40
